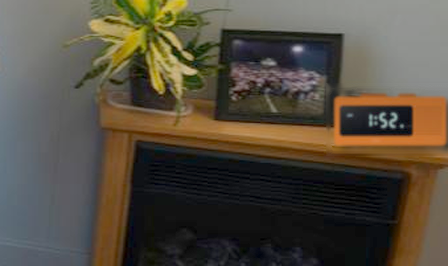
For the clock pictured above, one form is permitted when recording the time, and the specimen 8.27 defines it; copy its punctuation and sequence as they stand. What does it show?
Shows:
1.52
